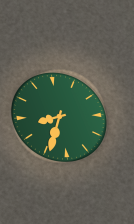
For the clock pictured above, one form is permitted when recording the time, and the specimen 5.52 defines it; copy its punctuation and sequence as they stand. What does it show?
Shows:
8.34
